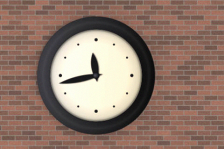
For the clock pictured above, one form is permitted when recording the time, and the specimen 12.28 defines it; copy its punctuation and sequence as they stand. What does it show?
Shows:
11.43
